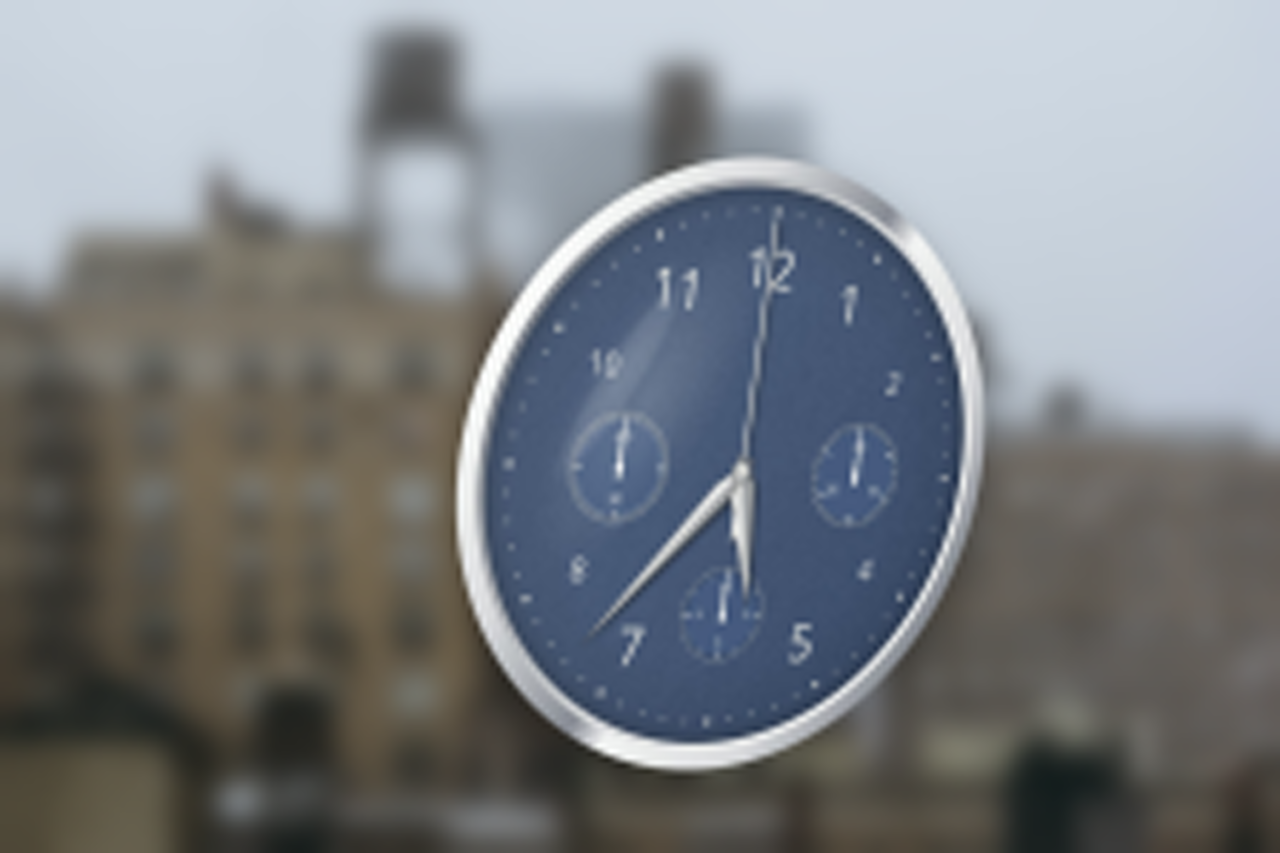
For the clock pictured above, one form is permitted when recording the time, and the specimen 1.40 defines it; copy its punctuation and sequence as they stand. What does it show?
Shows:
5.37
